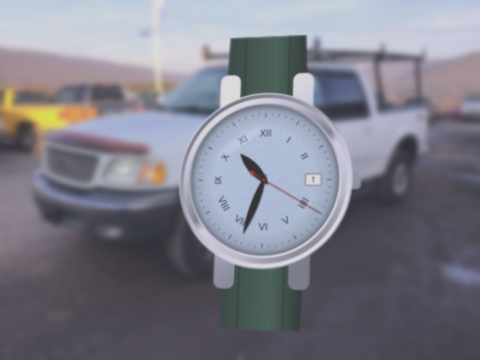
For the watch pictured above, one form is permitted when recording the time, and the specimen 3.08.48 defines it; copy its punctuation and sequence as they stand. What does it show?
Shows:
10.33.20
